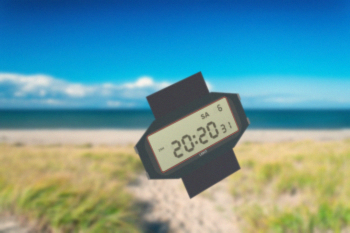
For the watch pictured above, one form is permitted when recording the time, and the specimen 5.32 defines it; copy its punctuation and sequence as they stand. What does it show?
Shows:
20.20
